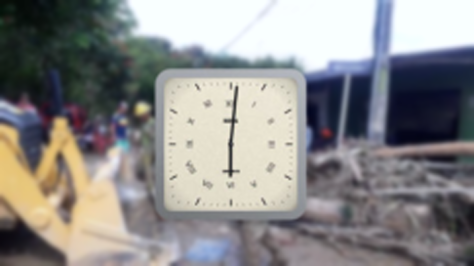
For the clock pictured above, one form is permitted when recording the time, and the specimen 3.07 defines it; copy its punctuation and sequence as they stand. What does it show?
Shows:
6.01
